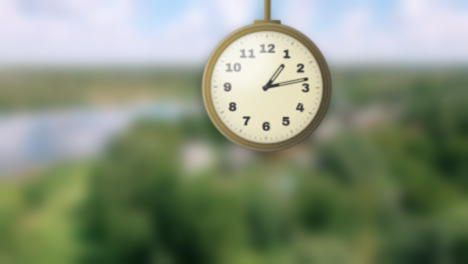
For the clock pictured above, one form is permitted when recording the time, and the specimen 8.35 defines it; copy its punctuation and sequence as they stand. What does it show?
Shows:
1.13
